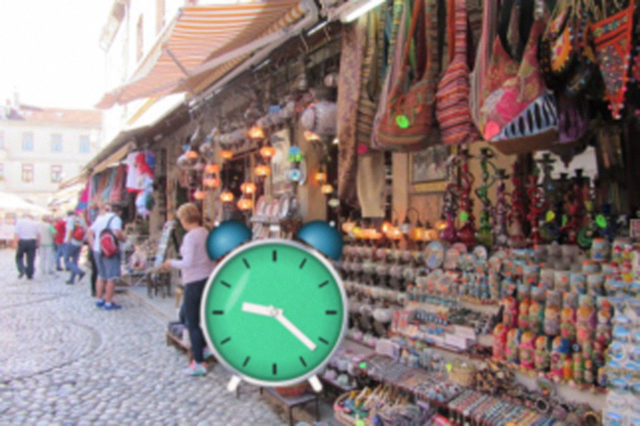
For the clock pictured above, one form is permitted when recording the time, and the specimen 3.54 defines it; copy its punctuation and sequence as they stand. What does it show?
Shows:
9.22
